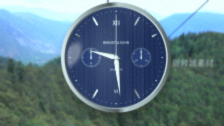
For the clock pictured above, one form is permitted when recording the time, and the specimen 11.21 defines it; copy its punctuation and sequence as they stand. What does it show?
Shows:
9.29
